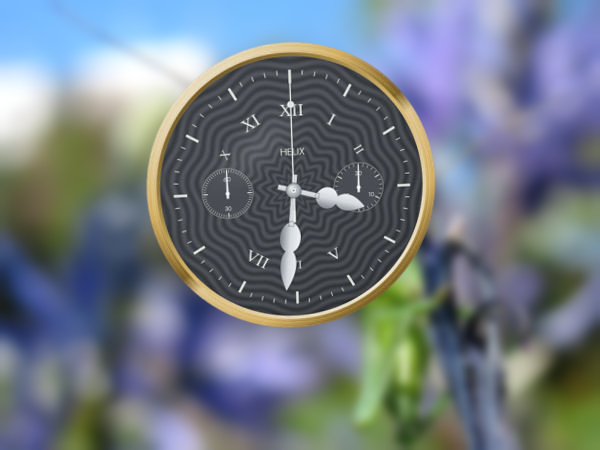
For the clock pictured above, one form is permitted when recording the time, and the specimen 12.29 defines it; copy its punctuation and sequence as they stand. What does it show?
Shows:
3.31
